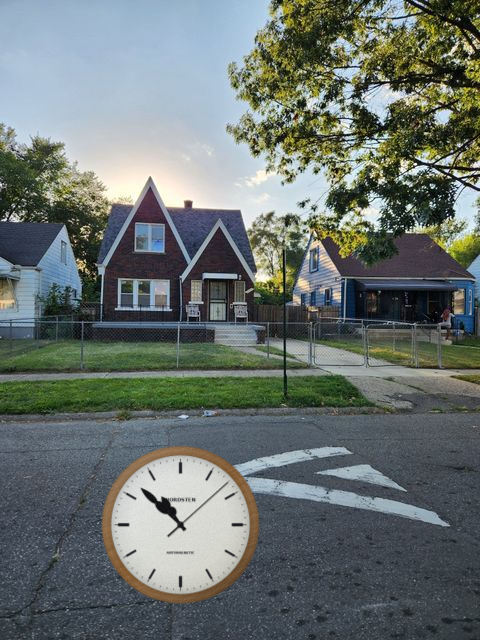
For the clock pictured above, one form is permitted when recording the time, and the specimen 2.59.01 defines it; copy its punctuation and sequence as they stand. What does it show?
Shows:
10.52.08
